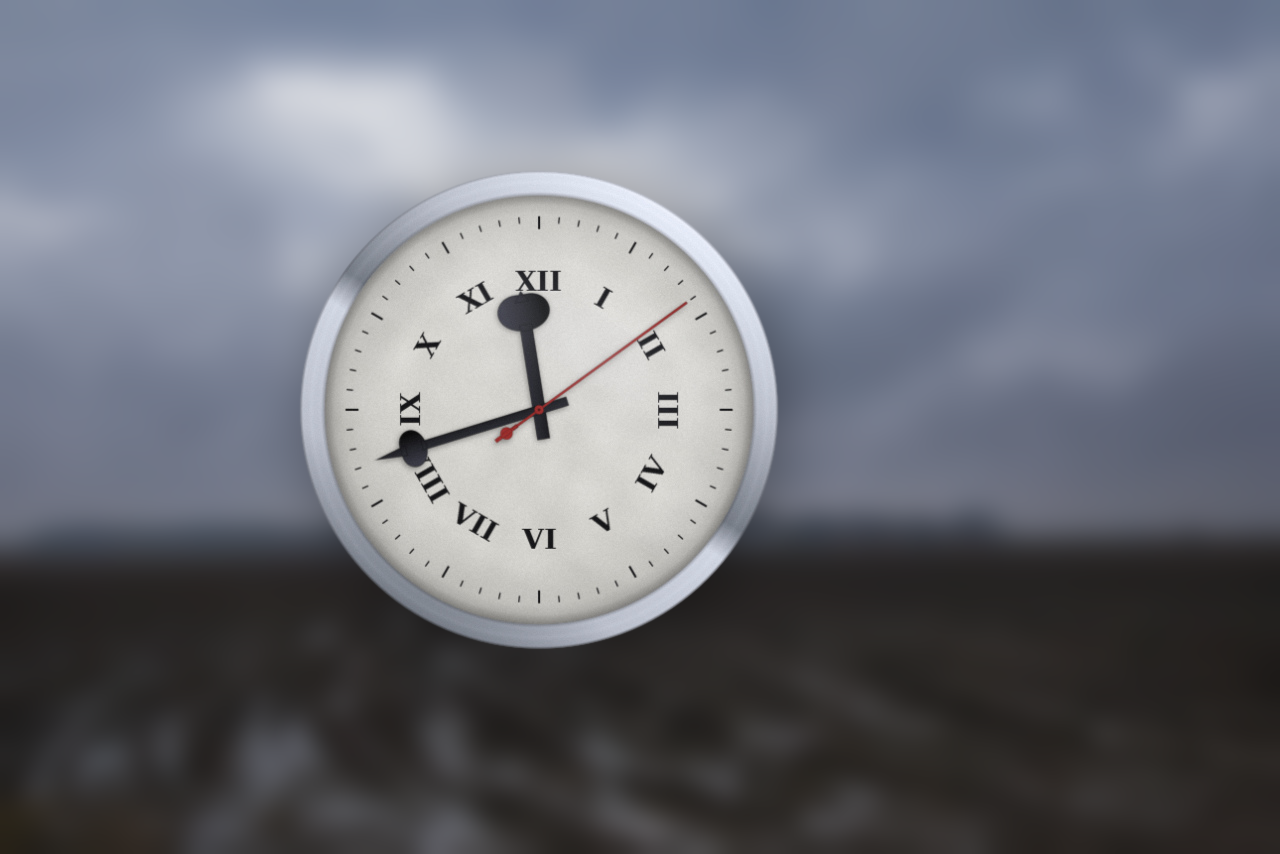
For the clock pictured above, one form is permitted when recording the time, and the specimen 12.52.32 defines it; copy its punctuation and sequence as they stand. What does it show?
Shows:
11.42.09
